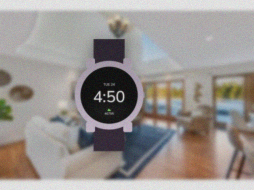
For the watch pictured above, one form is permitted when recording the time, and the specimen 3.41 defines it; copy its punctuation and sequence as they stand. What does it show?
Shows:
4.50
